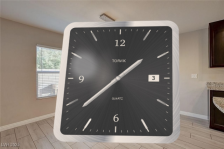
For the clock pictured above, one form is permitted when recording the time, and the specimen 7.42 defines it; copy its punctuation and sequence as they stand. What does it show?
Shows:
1.38
